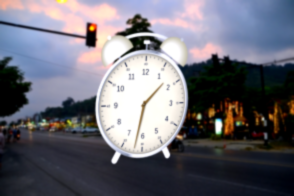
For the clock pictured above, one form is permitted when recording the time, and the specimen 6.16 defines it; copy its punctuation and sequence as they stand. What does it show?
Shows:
1.32
